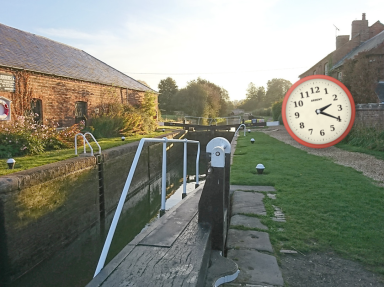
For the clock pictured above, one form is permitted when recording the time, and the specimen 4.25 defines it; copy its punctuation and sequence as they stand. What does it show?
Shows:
2.20
